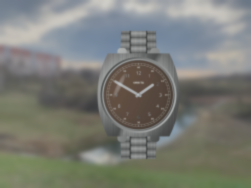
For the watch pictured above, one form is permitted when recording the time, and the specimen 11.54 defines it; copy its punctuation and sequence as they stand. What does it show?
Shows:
1.50
